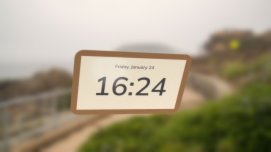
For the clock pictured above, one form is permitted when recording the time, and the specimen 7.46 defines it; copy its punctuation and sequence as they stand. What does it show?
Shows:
16.24
